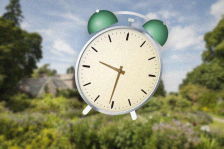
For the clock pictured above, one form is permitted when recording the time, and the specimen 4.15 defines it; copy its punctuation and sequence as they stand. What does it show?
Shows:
9.31
